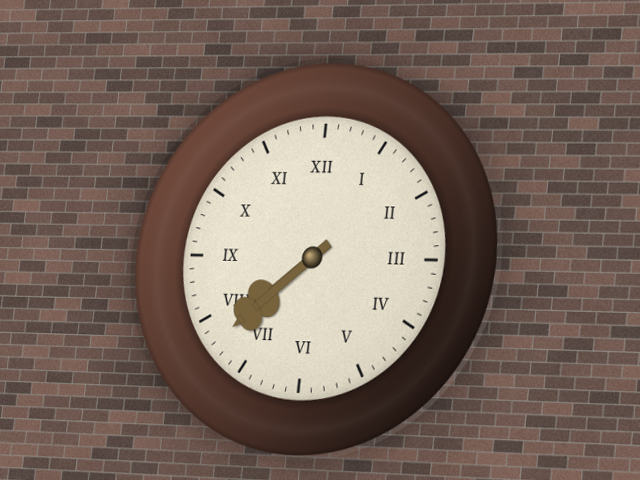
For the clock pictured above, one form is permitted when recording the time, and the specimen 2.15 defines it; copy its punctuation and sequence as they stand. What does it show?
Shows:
7.38
